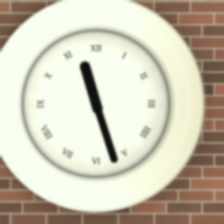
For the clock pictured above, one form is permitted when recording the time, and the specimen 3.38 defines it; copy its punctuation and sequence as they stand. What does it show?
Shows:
11.27
